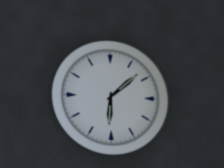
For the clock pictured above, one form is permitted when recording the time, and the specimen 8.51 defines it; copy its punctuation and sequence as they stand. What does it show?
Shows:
6.08
